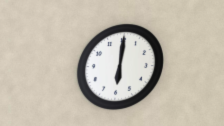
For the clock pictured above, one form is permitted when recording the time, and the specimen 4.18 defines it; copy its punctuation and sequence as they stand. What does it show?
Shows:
6.00
